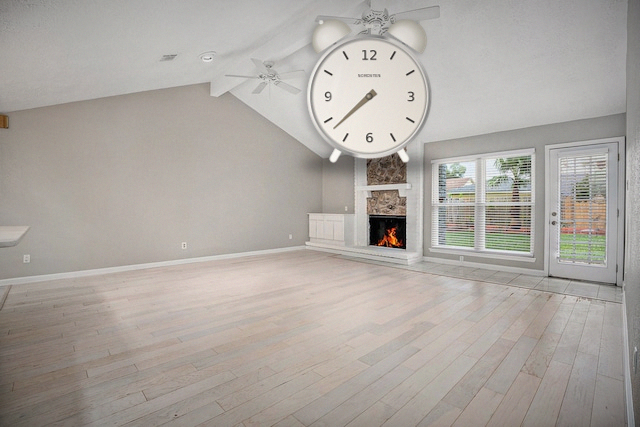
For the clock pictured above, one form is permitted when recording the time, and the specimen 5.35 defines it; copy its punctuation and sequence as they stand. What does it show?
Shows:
7.38
